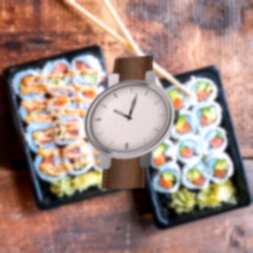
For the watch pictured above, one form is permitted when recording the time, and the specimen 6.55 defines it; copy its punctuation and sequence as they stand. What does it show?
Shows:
10.02
